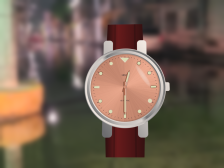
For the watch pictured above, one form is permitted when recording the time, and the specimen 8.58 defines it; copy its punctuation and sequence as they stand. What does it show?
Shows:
12.30
